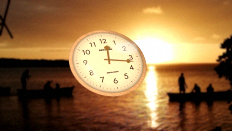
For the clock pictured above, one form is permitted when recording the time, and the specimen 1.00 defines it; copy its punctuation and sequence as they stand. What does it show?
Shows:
12.17
